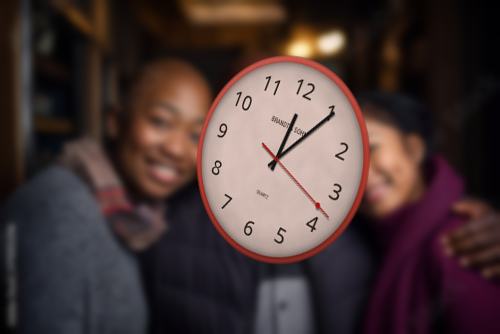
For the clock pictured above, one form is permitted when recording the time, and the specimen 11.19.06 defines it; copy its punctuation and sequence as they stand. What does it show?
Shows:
12.05.18
